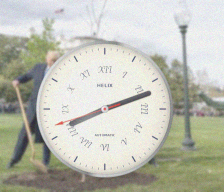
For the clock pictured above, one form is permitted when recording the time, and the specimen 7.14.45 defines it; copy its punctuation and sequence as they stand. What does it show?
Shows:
8.11.42
